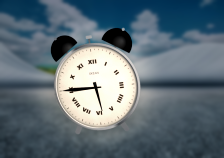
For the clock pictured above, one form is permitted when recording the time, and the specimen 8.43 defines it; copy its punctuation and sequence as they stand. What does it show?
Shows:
5.45
